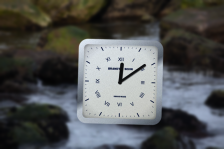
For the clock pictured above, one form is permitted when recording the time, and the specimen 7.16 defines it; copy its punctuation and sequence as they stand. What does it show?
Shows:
12.09
